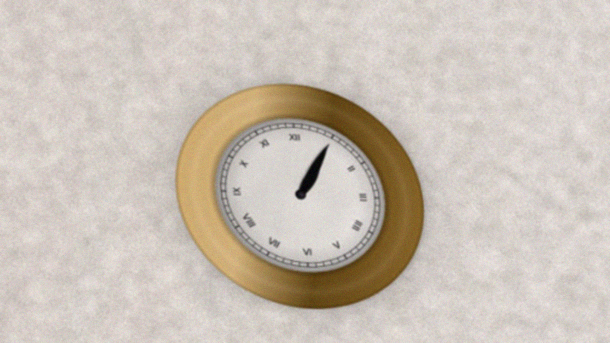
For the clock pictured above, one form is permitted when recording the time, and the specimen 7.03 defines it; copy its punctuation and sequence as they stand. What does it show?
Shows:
1.05
